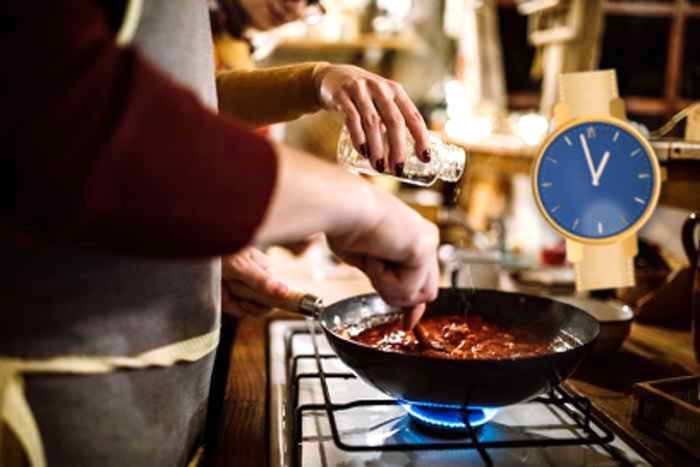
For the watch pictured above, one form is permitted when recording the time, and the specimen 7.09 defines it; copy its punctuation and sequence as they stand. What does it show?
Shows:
12.58
